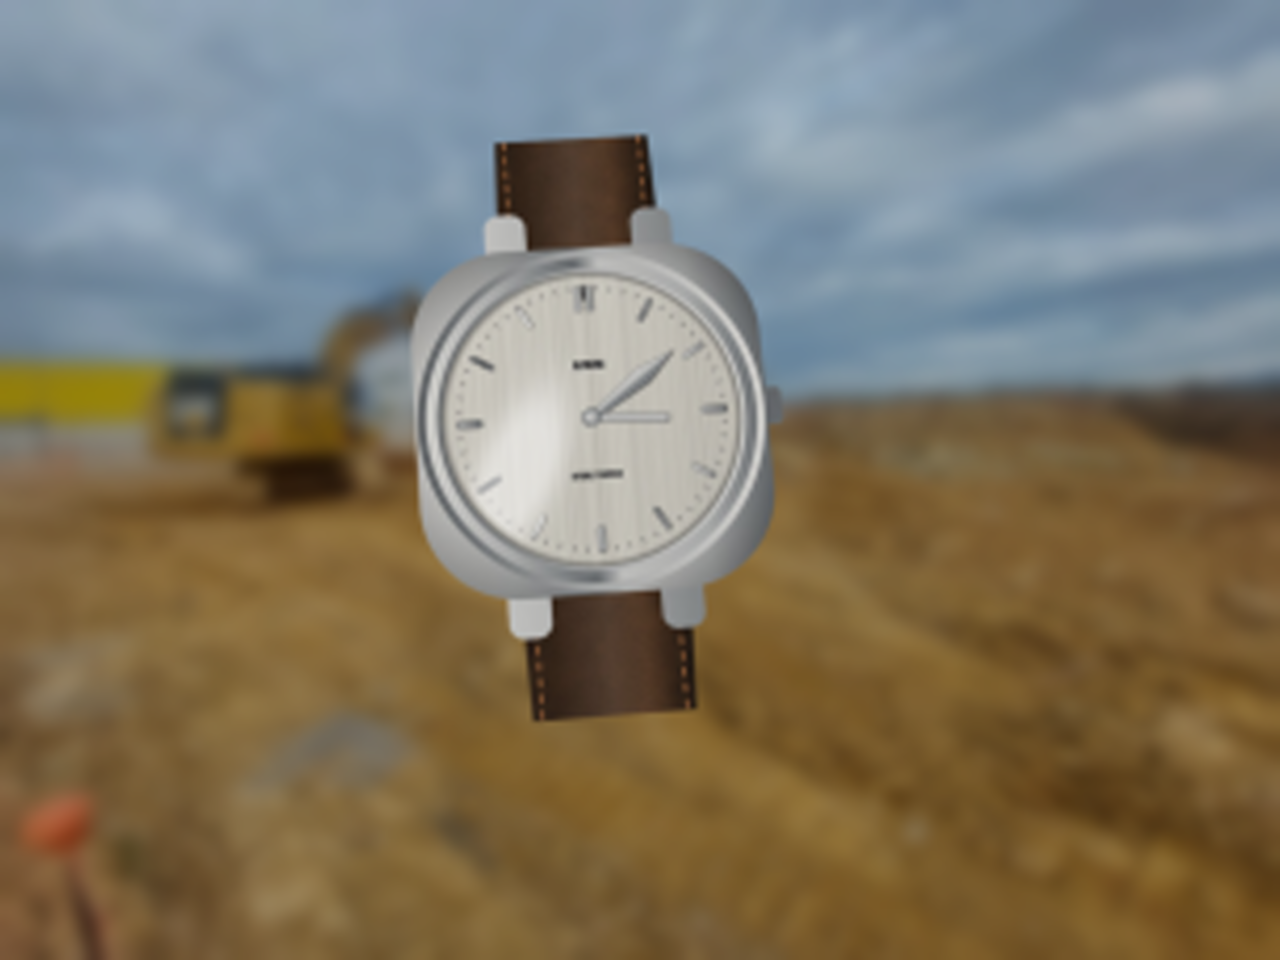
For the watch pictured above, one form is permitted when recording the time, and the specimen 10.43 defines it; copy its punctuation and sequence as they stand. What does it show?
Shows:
3.09
